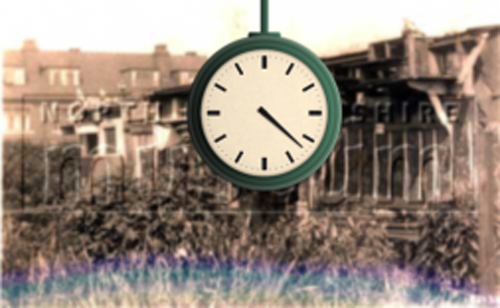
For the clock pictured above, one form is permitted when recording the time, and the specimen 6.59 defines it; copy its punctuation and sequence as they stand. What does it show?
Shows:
4.22
